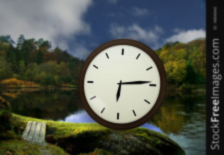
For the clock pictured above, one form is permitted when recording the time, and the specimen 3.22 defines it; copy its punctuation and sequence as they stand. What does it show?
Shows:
6.14
